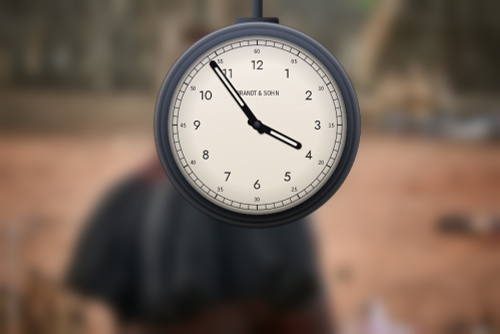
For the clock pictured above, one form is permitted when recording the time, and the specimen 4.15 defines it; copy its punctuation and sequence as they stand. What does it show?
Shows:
3.54
